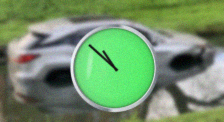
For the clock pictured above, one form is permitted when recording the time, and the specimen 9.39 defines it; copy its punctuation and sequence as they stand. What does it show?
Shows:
10.52
